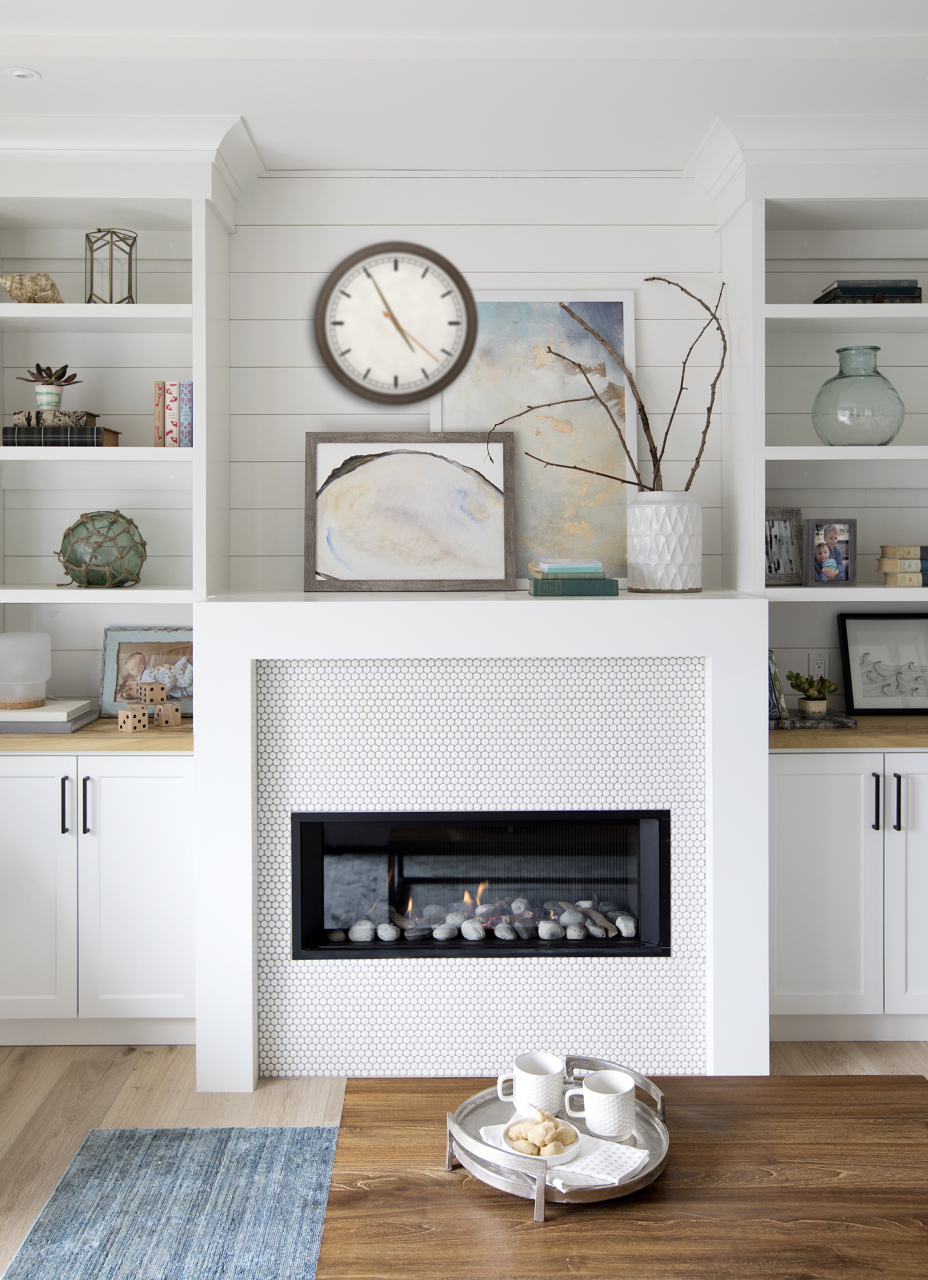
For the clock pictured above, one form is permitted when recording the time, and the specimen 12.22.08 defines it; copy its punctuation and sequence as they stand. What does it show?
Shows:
4.55.22
